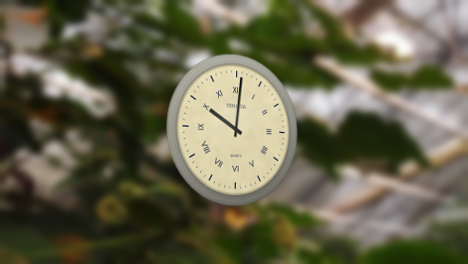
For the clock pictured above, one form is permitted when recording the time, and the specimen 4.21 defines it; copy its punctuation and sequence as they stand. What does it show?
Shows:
10.01
